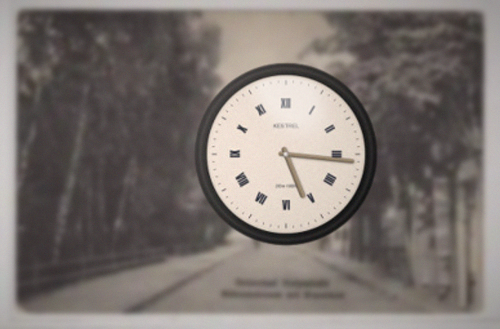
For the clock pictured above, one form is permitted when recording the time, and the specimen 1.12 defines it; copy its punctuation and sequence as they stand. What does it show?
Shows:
5.16
